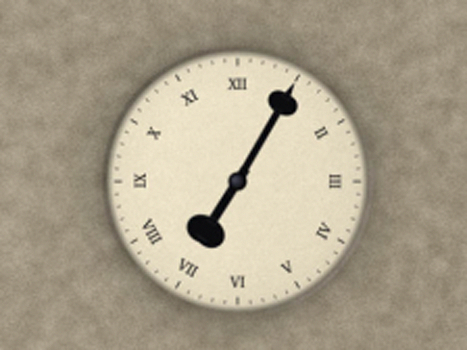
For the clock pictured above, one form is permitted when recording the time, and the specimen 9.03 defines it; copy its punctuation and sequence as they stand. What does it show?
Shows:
7.05
